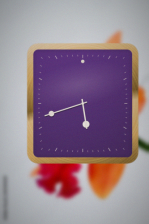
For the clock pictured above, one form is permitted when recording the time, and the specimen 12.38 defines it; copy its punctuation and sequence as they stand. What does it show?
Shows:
5.42
